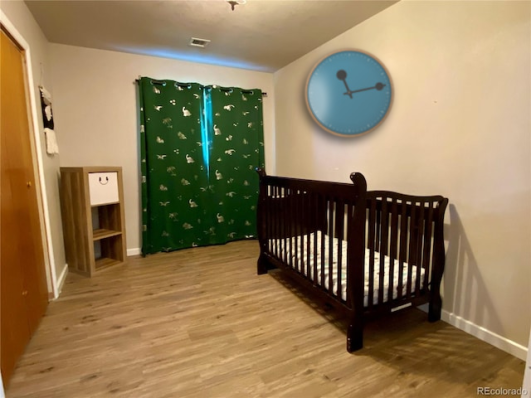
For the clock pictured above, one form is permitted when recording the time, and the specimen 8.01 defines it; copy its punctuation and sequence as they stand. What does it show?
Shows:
11.13
